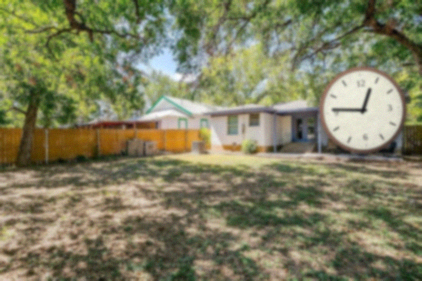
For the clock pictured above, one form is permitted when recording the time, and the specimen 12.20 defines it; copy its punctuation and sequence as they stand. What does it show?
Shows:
12.46
